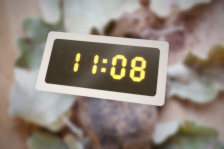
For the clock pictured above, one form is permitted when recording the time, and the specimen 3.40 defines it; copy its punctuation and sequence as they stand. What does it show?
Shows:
11.08
